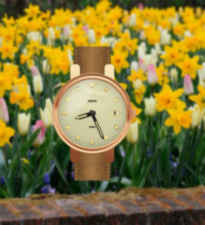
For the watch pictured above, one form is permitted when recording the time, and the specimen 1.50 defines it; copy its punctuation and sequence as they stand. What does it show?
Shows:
8.26
